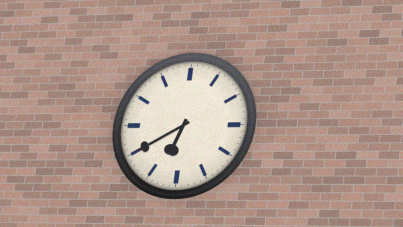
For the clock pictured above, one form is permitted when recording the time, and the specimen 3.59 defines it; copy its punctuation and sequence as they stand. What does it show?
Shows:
6.40
